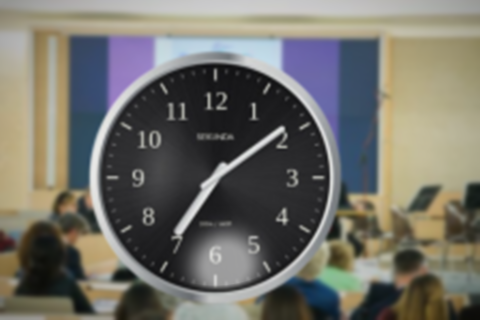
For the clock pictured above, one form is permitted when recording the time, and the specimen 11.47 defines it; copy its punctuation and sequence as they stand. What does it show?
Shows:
7.09
